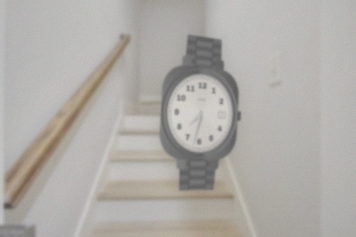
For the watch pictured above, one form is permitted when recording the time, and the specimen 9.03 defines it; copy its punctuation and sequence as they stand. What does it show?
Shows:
7.32
